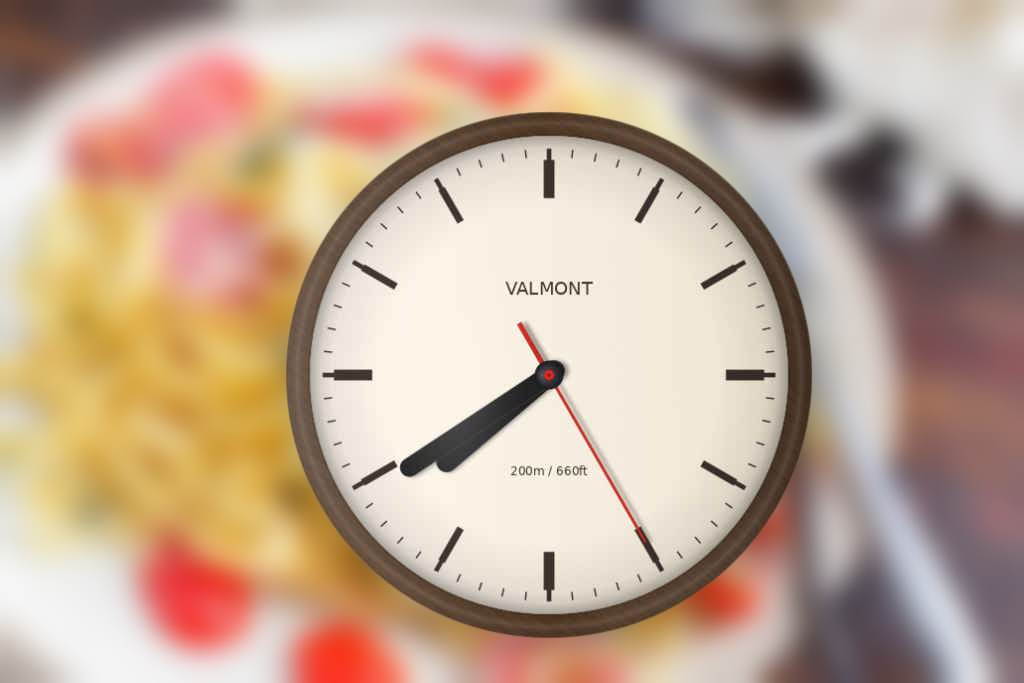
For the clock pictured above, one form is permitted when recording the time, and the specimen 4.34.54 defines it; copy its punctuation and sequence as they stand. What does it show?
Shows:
7.39.25
